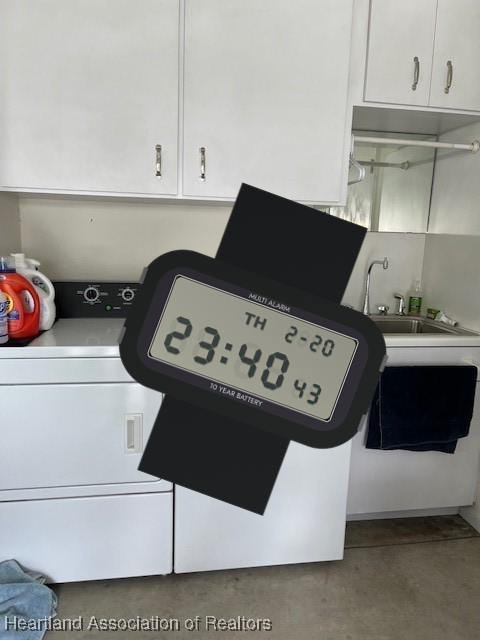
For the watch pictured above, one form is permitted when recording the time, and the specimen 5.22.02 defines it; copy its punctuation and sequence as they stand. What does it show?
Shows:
23.40.43
